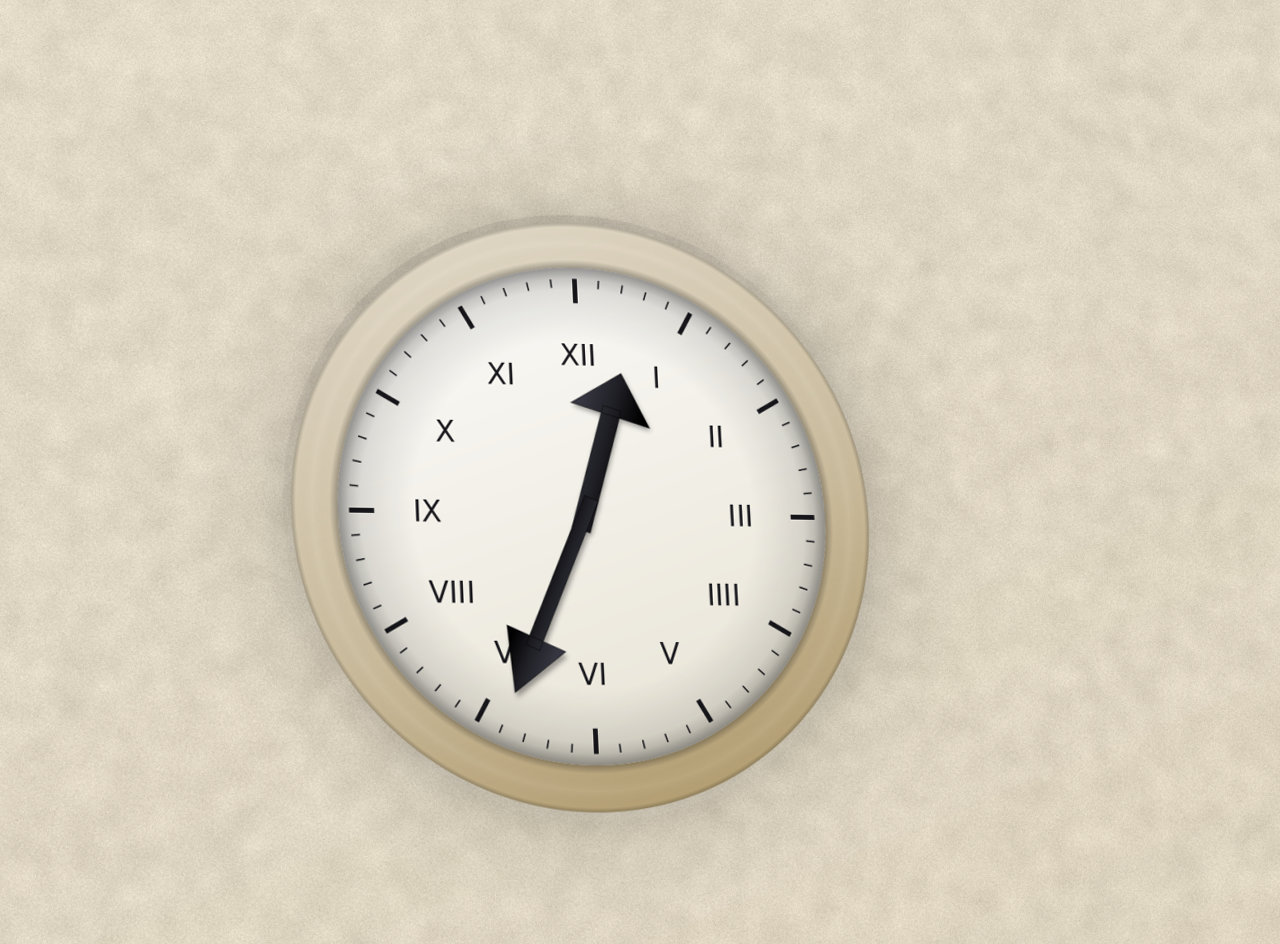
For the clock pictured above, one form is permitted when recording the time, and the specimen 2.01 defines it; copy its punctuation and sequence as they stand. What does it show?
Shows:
12.34
